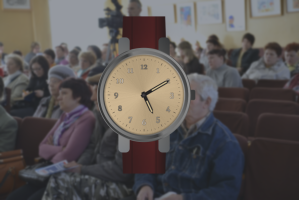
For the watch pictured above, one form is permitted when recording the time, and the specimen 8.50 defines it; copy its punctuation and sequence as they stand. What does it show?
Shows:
5.10
